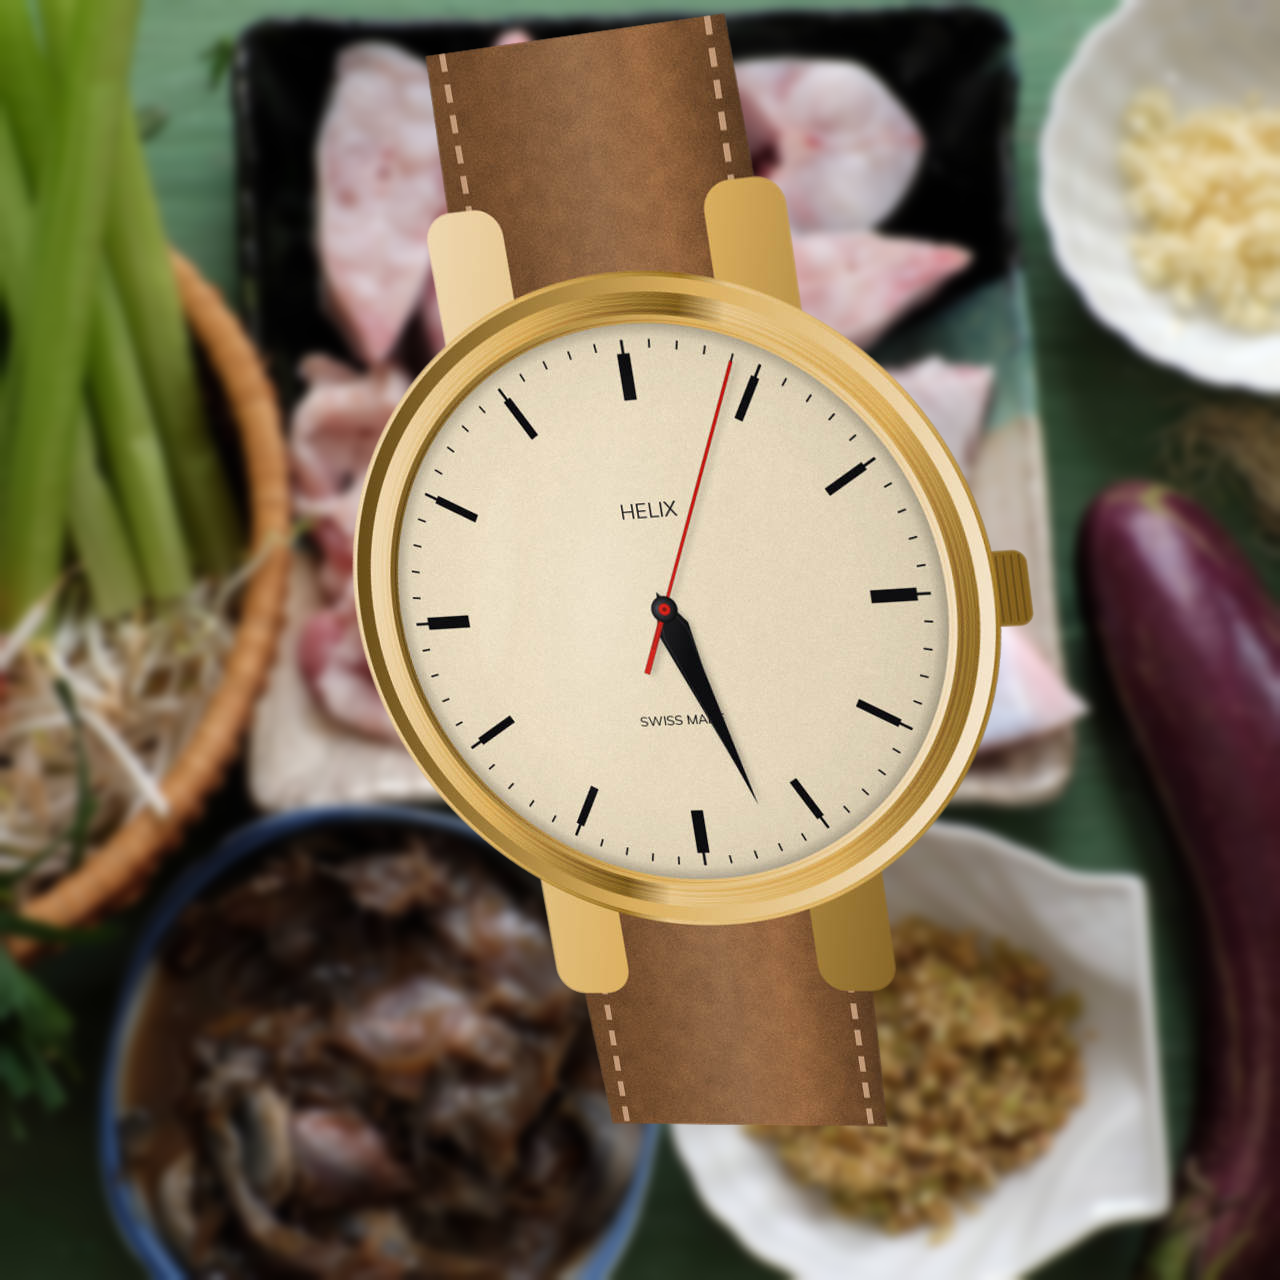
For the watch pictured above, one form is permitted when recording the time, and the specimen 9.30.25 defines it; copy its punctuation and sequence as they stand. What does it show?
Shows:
5.27.04
